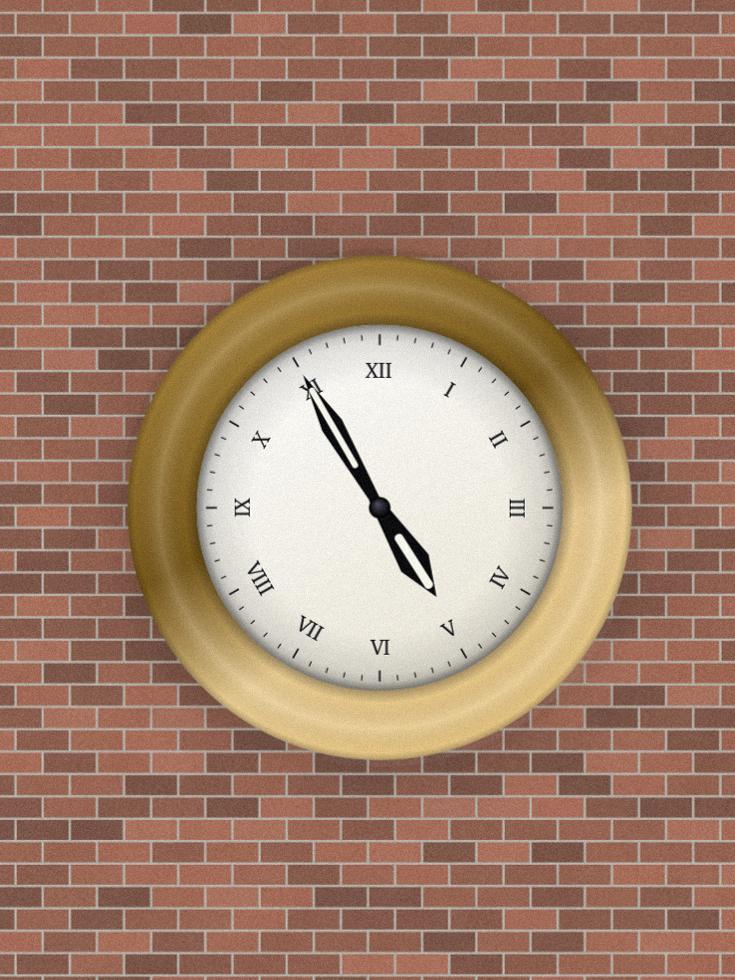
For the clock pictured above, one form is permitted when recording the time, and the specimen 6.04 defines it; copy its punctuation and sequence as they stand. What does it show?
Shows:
4.55
